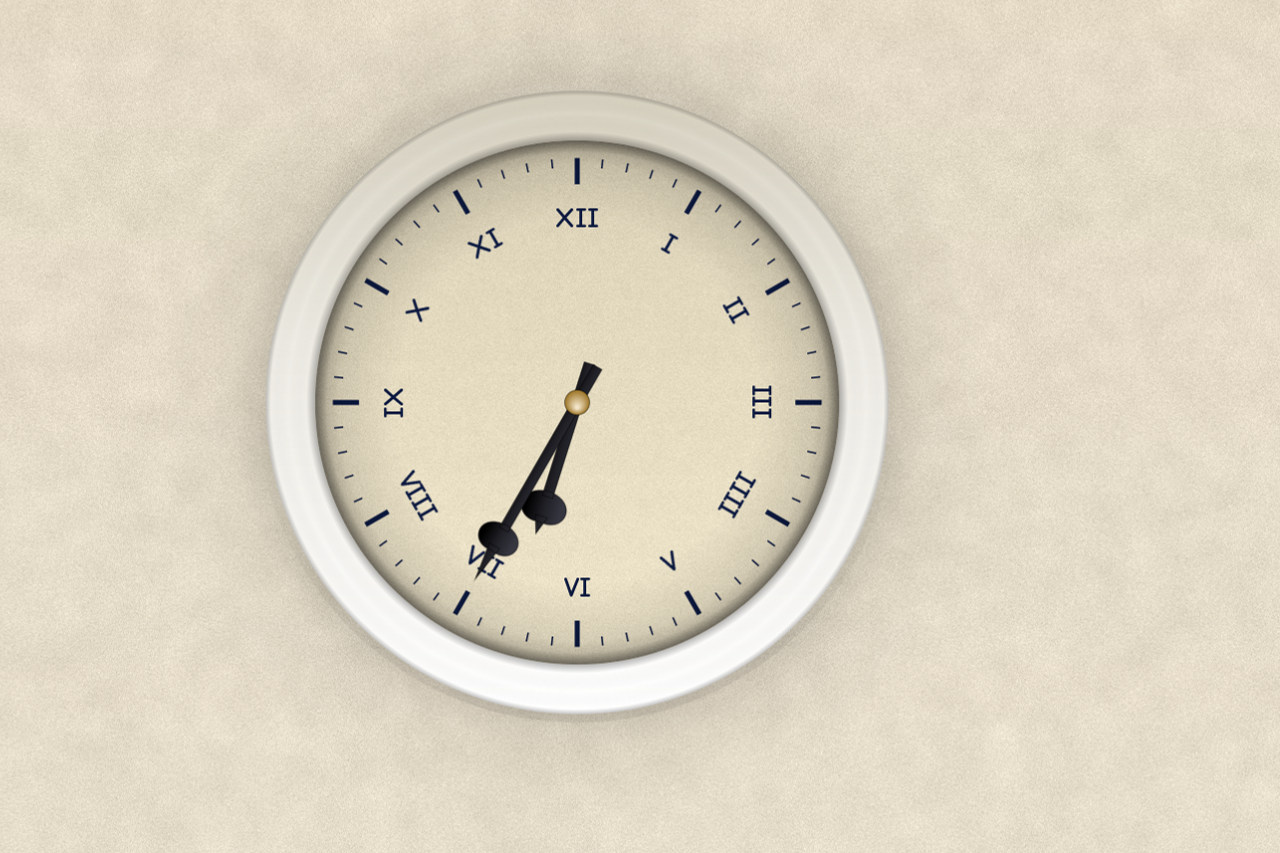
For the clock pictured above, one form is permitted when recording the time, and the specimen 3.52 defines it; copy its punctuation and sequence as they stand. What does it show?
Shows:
6.35
